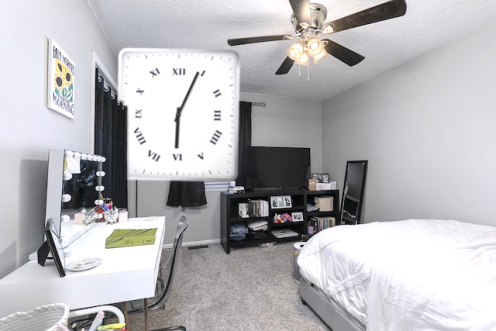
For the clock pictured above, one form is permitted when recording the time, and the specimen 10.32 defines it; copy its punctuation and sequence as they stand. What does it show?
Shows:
6.04
